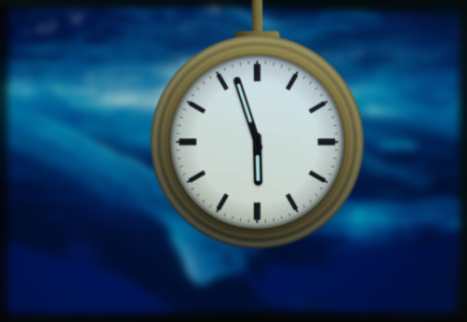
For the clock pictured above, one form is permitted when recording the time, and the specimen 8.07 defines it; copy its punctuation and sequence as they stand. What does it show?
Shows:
5.57
